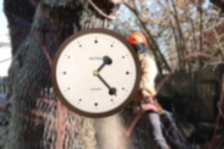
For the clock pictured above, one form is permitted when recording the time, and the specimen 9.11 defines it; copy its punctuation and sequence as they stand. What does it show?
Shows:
1.23
